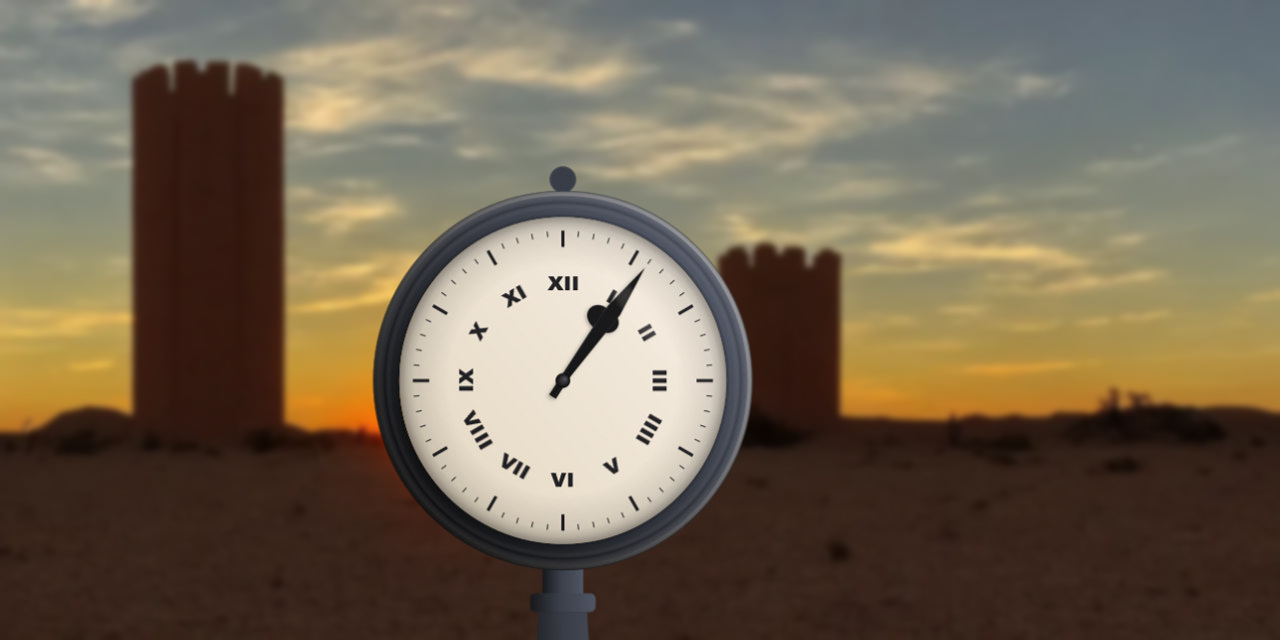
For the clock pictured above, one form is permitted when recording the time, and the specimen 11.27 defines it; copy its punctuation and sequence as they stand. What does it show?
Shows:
1.06
